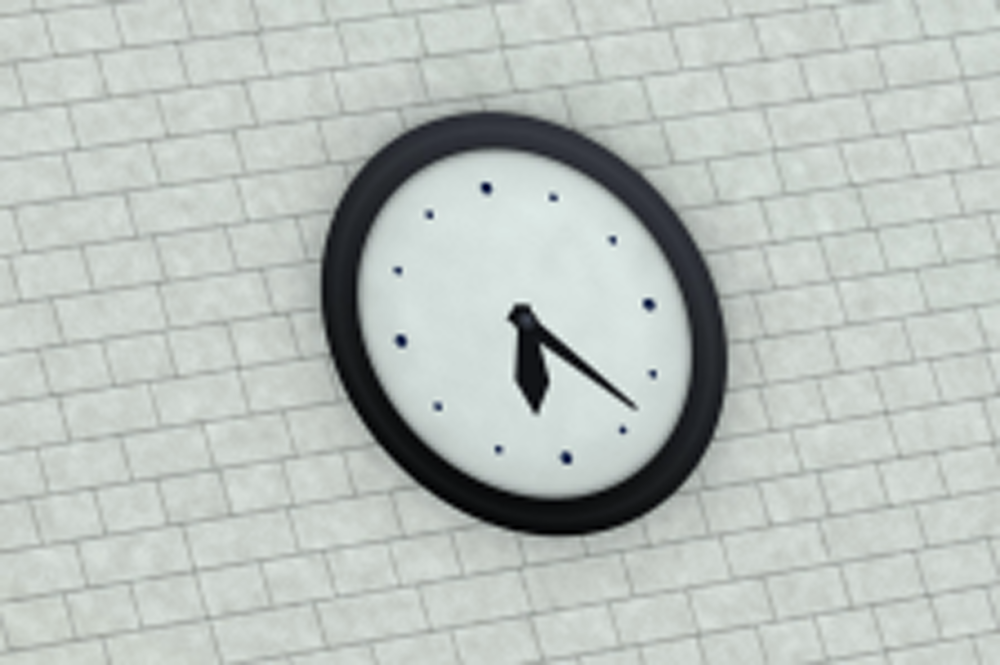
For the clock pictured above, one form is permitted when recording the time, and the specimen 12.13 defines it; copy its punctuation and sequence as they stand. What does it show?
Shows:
6.23
